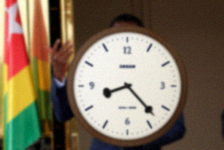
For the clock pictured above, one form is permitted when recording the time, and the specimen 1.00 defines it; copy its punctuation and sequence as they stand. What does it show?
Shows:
8.23
